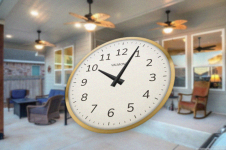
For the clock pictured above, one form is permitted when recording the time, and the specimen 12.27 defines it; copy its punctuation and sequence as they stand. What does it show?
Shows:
10.04
